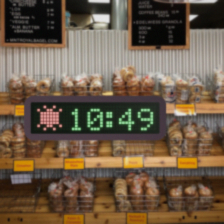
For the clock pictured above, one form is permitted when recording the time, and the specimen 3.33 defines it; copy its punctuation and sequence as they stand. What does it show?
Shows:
10.49
